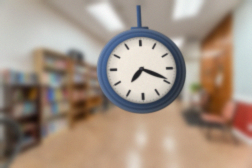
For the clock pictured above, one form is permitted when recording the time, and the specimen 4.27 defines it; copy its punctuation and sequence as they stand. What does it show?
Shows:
7.19
